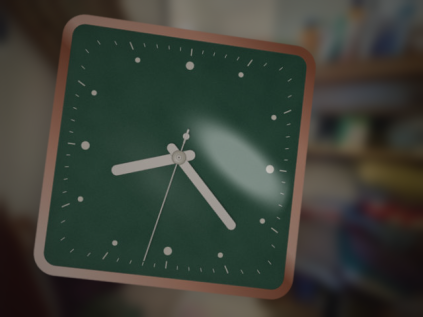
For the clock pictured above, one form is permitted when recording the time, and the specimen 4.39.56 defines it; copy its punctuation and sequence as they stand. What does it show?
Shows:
8.22.32
